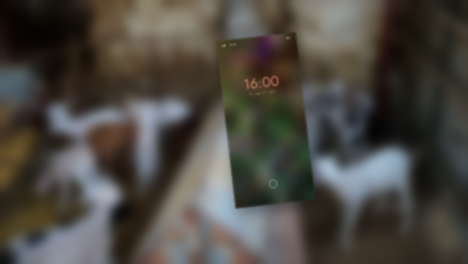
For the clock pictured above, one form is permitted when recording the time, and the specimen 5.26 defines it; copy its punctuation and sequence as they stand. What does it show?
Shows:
16.00
